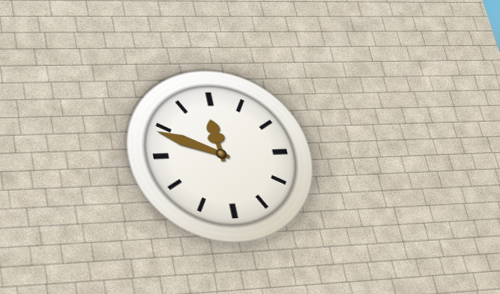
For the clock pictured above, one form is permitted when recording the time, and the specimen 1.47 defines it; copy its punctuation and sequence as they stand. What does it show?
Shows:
11.49
